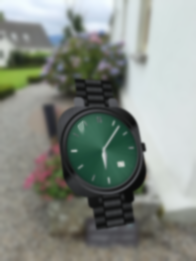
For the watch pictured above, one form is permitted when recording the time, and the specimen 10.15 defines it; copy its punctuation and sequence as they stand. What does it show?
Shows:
6.07
